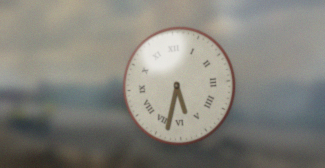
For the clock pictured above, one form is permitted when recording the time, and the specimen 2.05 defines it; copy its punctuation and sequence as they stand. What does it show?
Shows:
5.33
